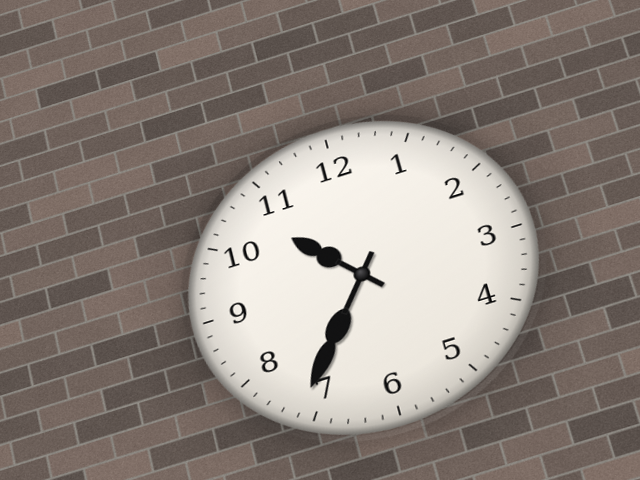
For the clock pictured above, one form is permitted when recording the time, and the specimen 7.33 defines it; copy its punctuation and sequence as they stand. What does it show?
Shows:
10.36
